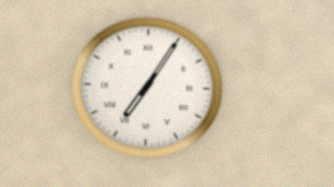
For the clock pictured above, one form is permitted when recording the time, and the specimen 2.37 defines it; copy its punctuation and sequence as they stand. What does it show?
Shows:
7.05
